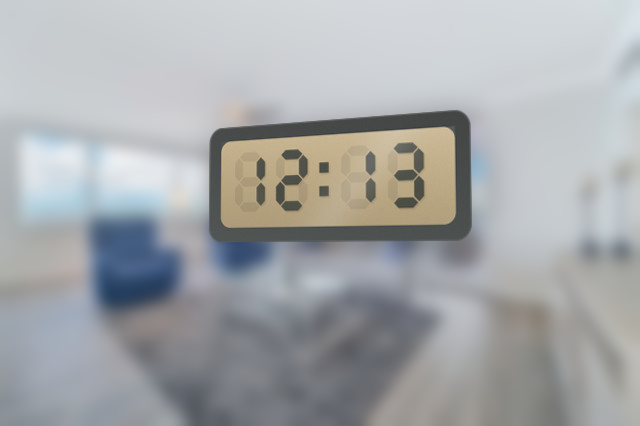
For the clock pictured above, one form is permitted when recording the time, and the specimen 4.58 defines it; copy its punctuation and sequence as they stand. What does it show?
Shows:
12.13
